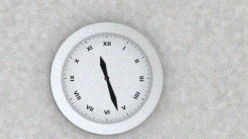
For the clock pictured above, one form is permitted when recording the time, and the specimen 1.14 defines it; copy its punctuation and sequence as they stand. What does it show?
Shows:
11.27
